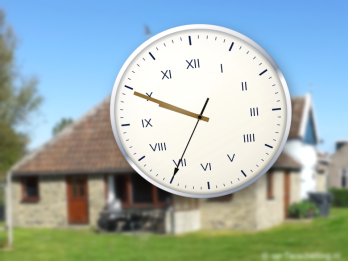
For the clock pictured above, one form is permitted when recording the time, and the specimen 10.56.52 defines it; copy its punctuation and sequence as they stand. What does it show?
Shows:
9.49.35
